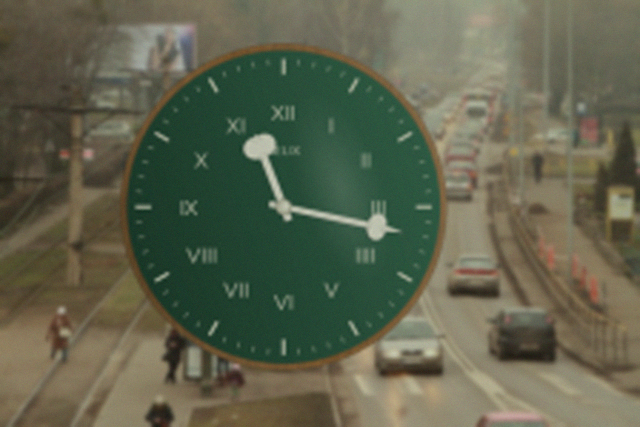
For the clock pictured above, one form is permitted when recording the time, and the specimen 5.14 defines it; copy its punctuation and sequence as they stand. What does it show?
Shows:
11.17
